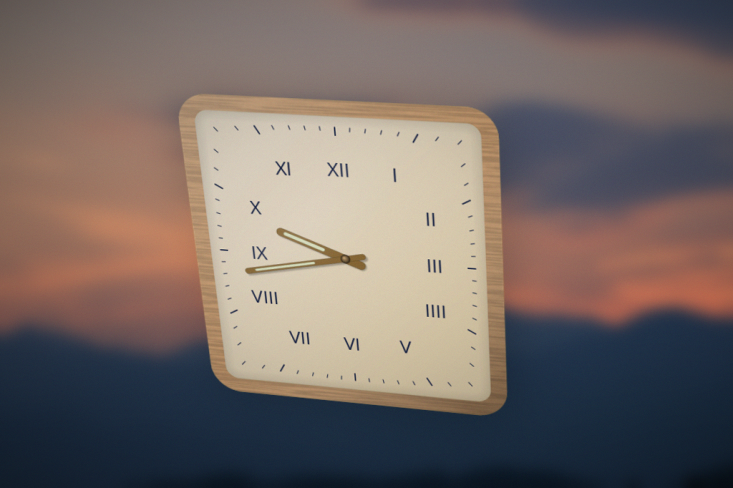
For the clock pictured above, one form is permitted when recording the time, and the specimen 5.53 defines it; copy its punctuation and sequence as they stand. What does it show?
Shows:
9.43
